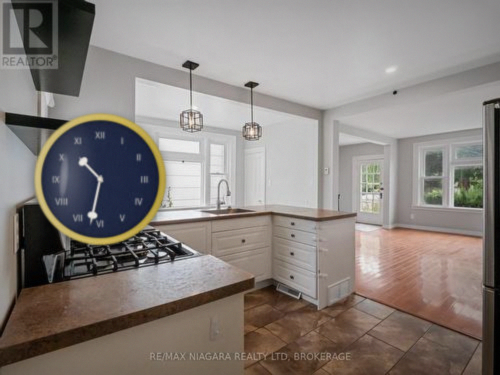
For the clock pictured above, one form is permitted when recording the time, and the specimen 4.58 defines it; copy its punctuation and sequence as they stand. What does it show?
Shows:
10.32
